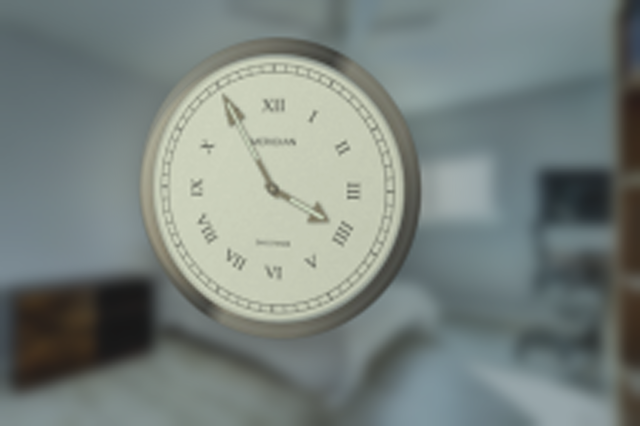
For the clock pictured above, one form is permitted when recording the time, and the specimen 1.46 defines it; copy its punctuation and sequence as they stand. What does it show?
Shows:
3.55
